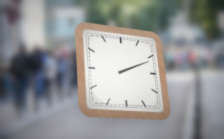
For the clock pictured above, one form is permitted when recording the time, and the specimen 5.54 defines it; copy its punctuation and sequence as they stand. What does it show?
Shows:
2.11
